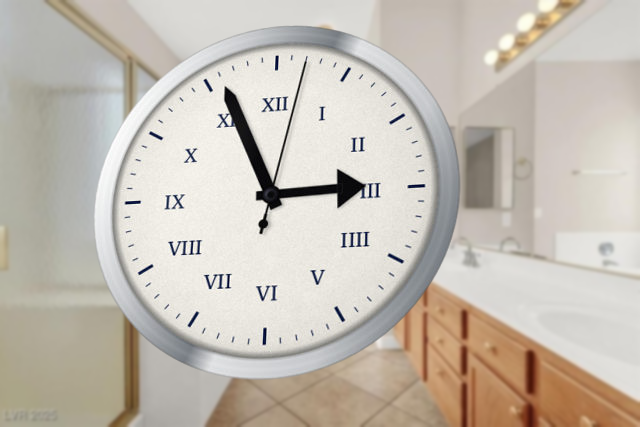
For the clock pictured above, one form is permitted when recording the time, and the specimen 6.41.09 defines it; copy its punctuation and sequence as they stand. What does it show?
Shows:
2.56.02
